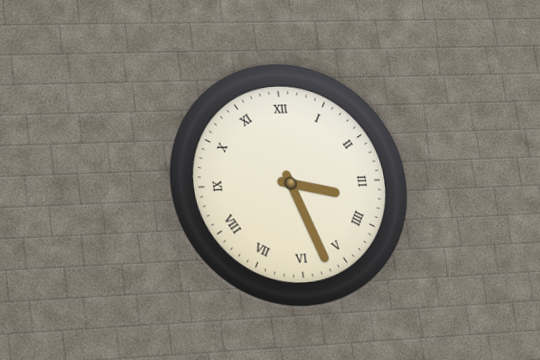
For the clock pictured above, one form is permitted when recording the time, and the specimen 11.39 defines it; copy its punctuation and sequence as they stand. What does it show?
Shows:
3.27
